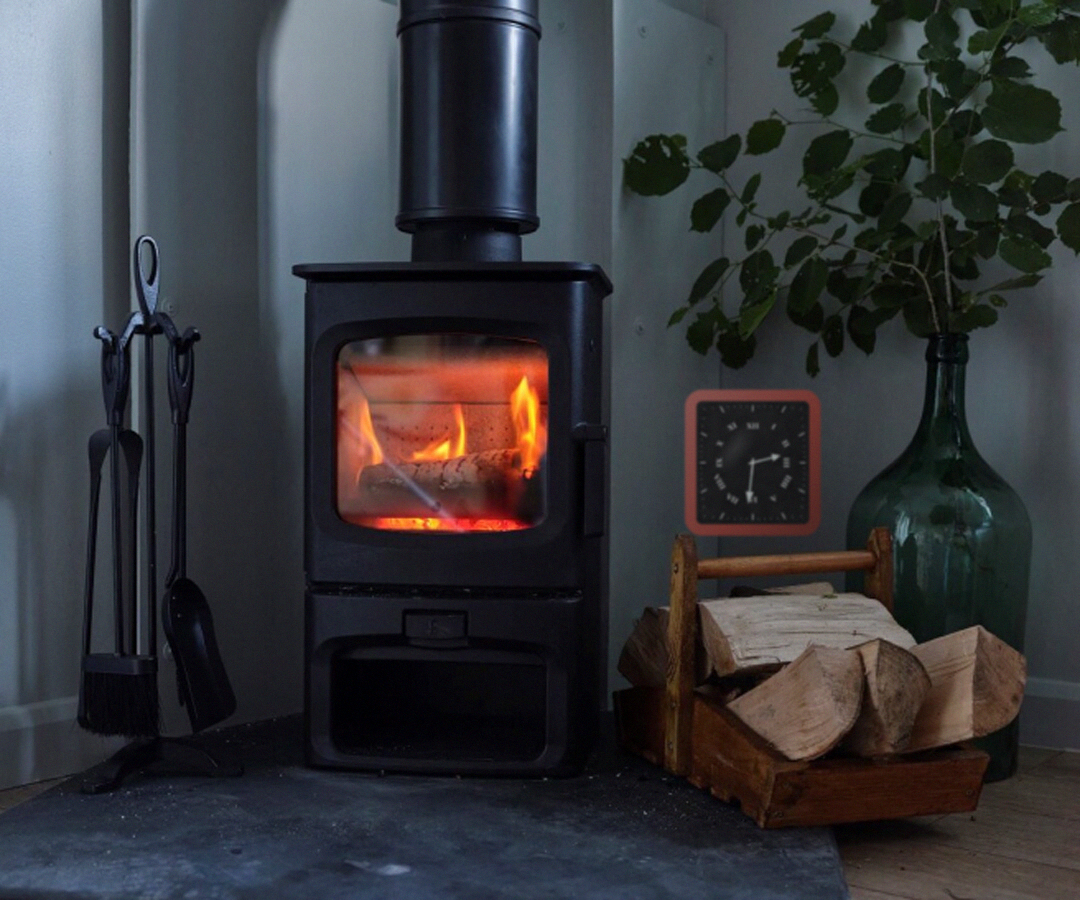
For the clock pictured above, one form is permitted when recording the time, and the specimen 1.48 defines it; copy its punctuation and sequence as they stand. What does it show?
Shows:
2.31
